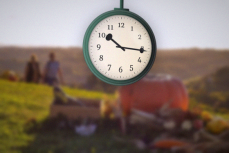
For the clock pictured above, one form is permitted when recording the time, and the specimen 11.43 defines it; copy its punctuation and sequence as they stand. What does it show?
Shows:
10.16
